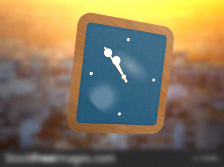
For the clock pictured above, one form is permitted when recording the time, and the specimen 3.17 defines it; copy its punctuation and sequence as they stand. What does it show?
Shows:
10.53
